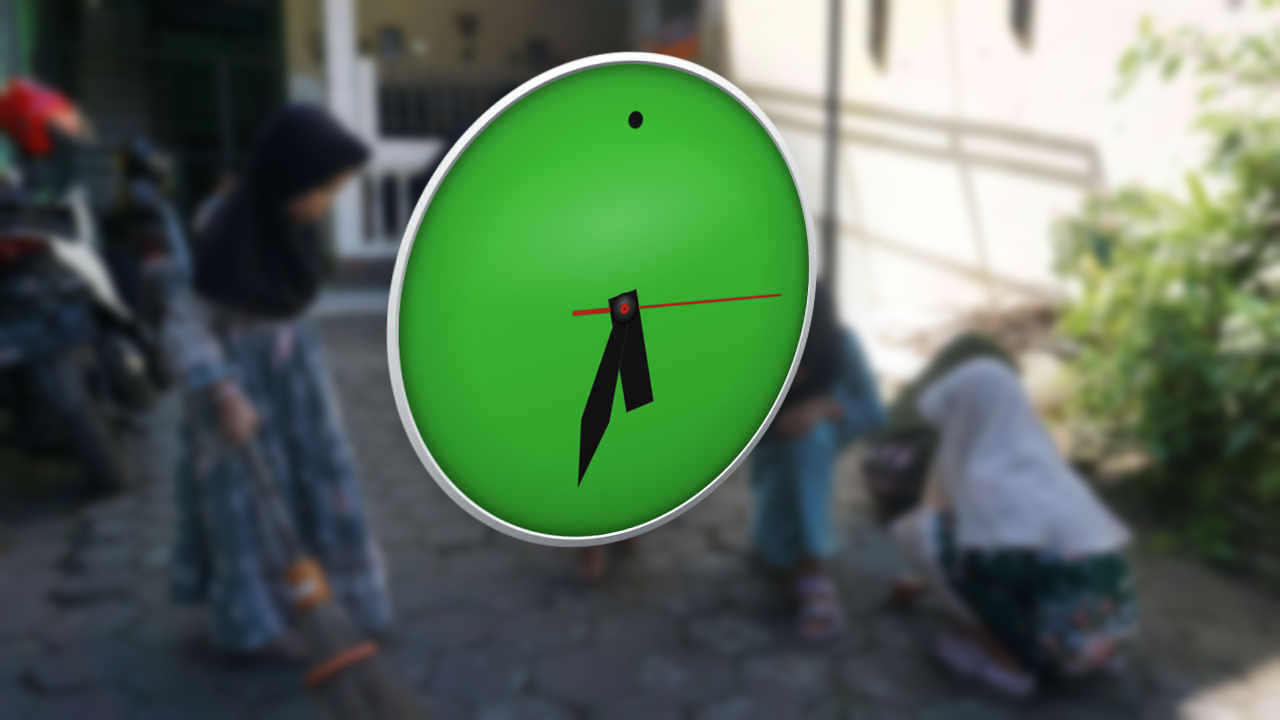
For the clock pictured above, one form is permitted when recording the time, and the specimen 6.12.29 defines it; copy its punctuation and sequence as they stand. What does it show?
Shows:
5.32.15
